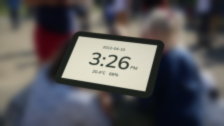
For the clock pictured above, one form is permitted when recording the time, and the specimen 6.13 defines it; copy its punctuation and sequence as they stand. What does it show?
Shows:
3.26
